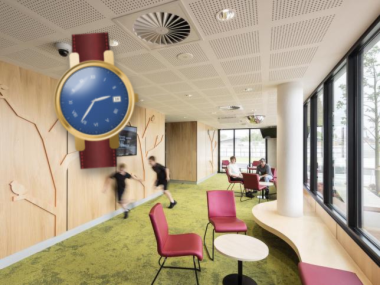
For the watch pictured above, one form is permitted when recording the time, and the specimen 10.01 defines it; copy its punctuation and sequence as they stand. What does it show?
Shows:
2.36
